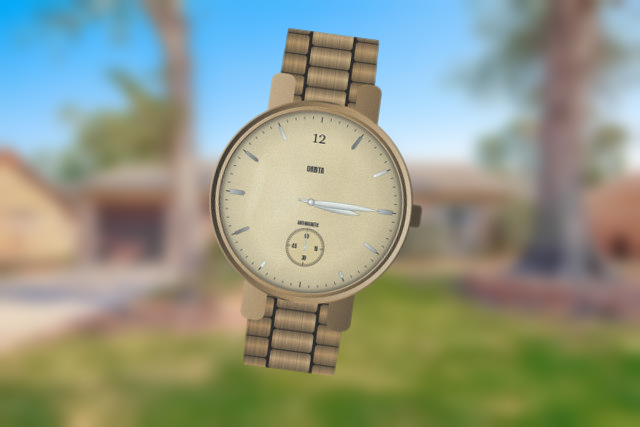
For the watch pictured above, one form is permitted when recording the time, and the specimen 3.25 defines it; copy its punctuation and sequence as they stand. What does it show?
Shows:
3.15
